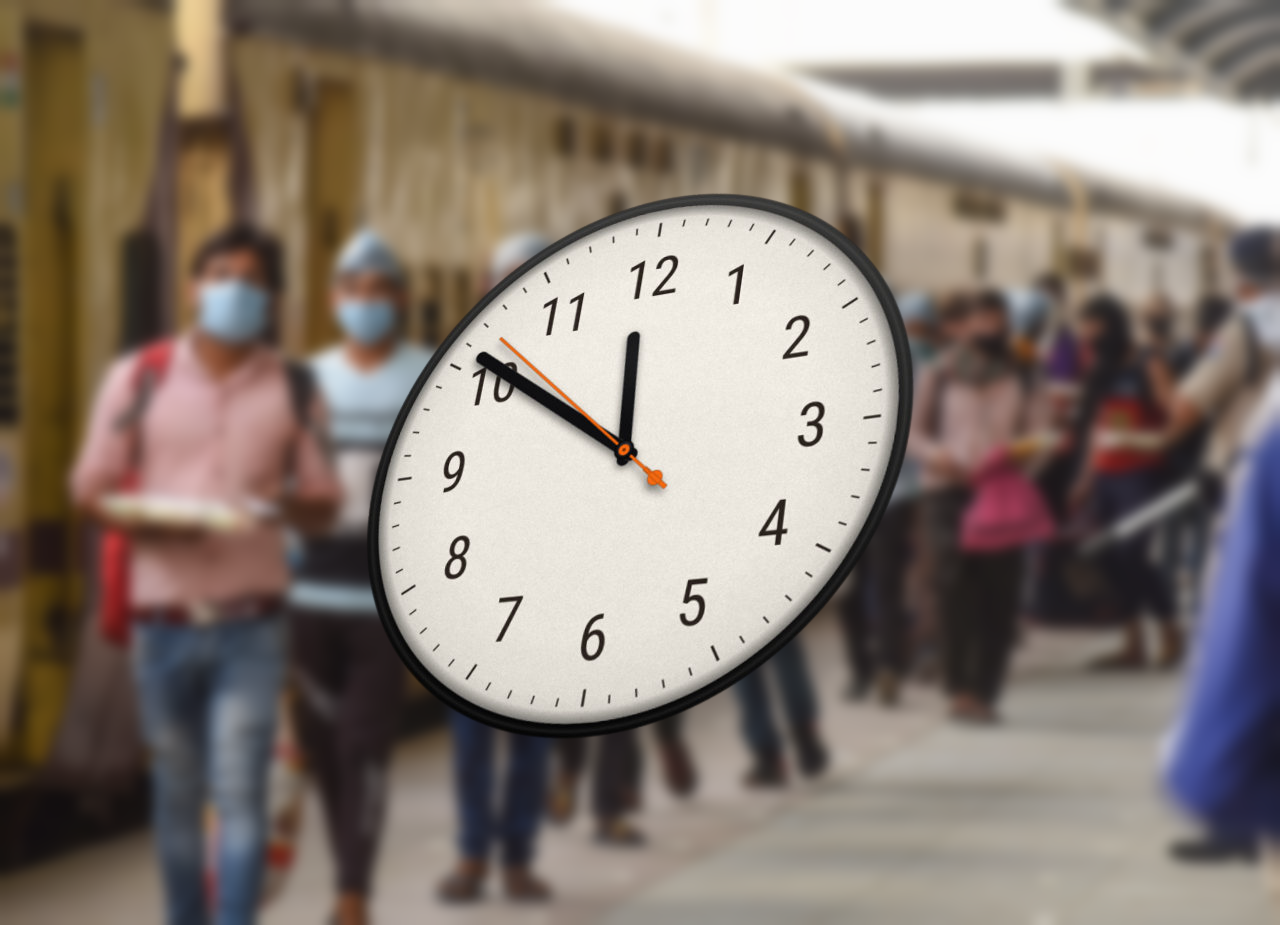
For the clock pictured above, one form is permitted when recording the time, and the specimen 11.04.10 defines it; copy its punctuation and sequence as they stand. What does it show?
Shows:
11.50.52
